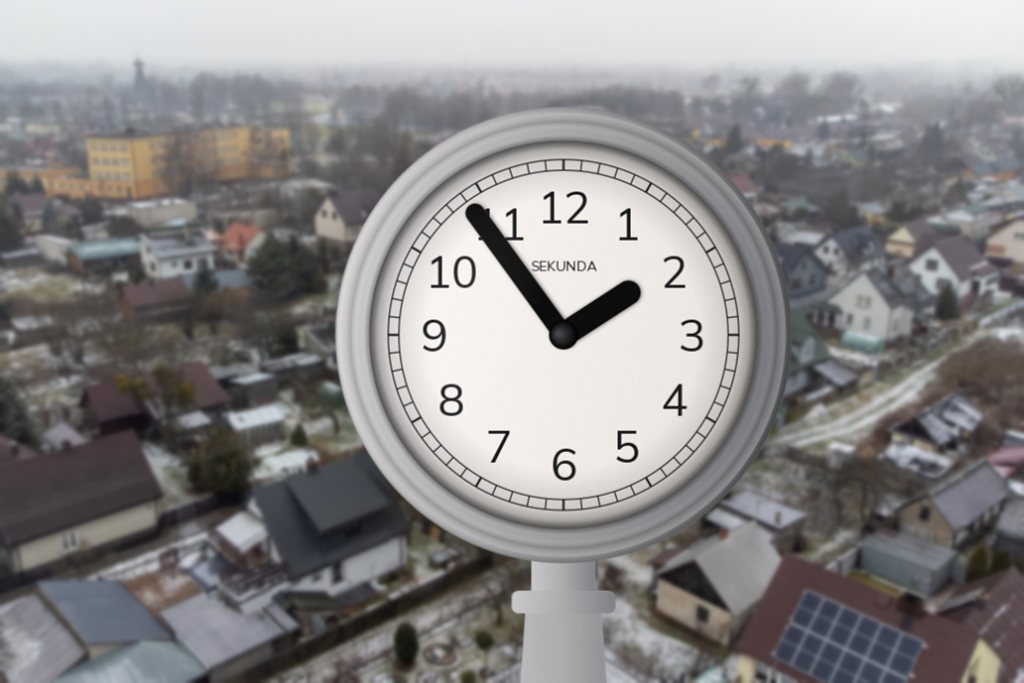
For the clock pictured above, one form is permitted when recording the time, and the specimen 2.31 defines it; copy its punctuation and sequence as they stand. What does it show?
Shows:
1.54
